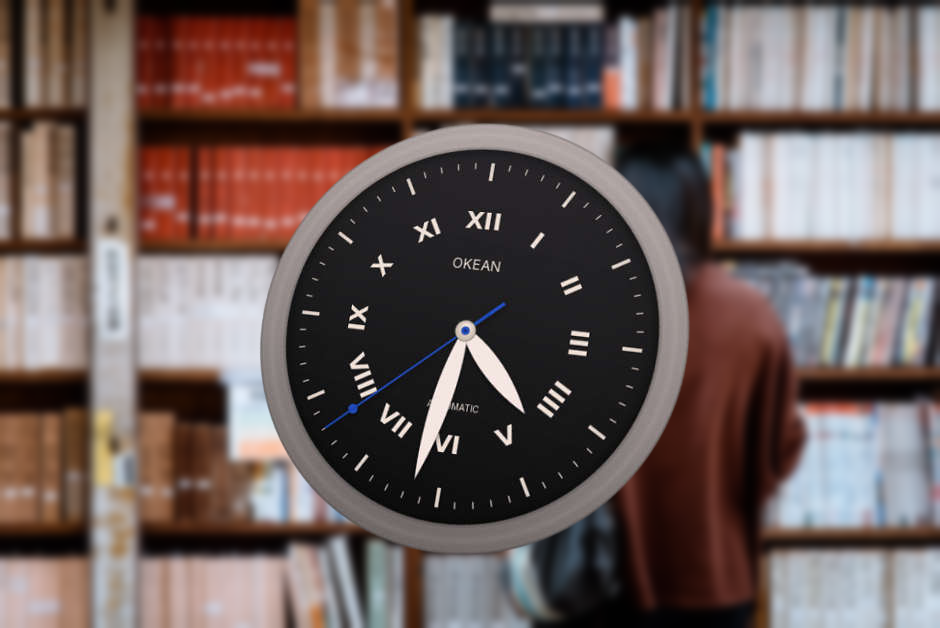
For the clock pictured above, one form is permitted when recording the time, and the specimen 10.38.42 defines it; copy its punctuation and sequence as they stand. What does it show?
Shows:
4.31.38
